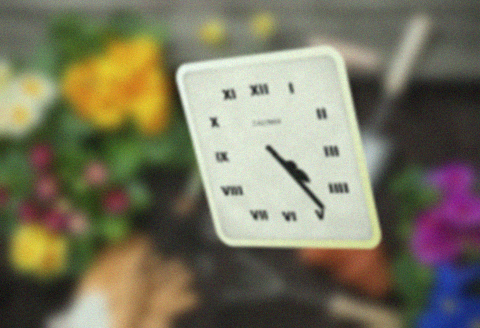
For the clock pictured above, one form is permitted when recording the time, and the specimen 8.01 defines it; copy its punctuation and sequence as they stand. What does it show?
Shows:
4.24
